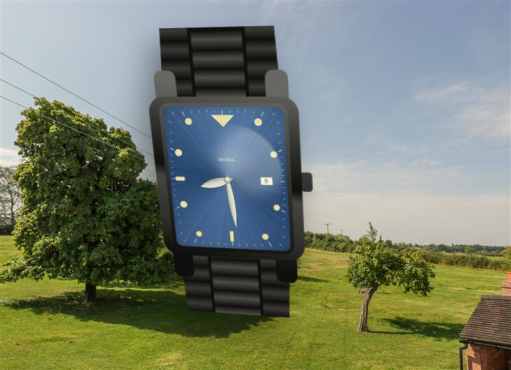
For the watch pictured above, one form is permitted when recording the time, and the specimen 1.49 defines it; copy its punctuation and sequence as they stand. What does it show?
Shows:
8.29
